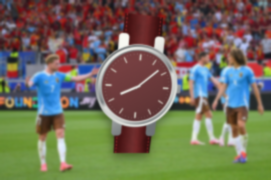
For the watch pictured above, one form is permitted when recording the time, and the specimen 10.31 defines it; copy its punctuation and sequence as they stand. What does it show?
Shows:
8.08
